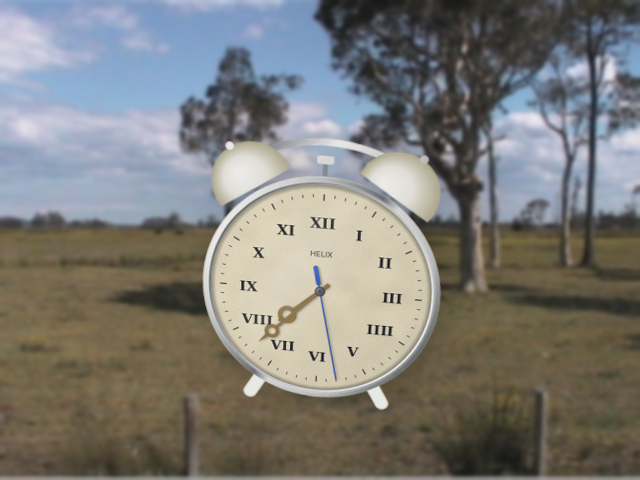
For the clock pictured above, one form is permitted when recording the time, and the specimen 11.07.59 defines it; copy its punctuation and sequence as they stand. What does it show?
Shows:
7.37.28
